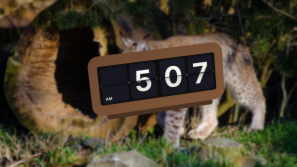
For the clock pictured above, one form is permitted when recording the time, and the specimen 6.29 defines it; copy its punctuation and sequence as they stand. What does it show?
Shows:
5.07
